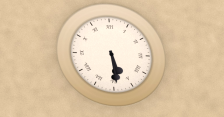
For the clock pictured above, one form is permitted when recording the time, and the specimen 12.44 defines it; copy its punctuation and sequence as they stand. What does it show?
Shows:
5.29
